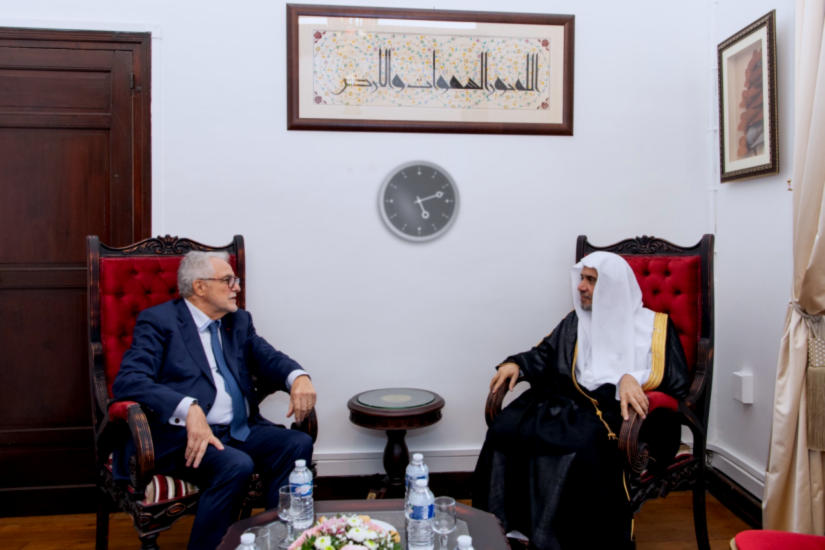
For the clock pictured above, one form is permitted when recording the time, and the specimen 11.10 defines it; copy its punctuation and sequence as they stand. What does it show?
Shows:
5.12
